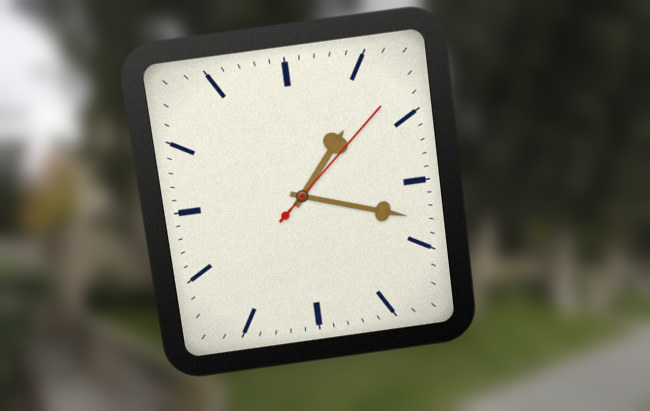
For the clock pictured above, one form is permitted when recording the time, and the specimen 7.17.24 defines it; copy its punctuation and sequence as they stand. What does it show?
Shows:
1.18.08
